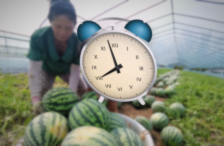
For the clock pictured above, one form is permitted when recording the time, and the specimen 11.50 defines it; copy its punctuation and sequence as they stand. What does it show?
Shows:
7.58
